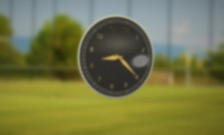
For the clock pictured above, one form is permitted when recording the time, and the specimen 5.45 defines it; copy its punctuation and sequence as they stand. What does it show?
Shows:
8.20
